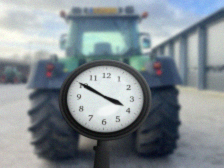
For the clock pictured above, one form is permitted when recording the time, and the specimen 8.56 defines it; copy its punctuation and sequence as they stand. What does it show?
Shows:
3.50
